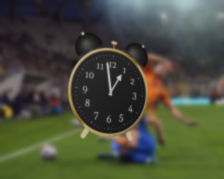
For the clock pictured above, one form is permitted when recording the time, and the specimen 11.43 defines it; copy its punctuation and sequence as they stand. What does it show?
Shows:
12.58
